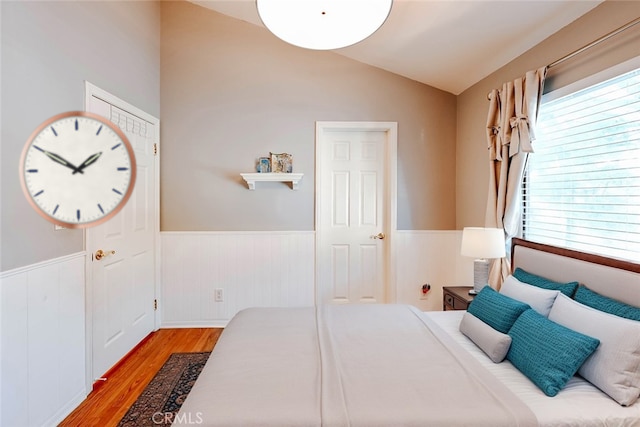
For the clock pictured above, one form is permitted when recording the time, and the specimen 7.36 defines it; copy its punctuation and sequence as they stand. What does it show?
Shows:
1.50
